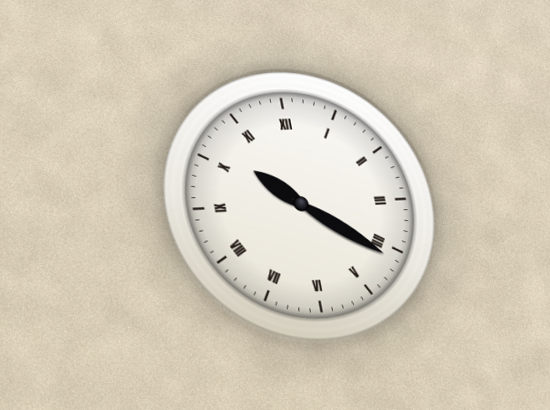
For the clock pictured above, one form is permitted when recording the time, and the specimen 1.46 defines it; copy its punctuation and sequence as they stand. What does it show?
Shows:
10.21
